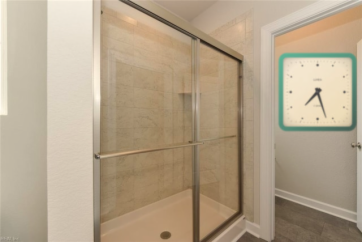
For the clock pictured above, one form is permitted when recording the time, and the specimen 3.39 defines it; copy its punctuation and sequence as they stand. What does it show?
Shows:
7.27
